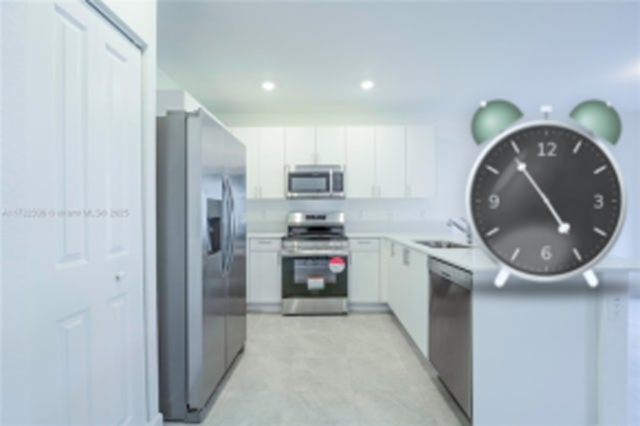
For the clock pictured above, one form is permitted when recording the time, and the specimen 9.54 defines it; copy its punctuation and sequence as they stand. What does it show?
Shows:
4.54
